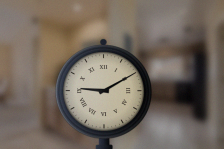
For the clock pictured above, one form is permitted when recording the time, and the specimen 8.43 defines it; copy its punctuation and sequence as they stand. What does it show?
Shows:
9.10
